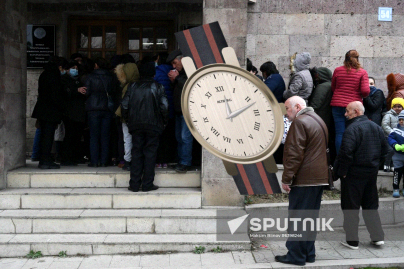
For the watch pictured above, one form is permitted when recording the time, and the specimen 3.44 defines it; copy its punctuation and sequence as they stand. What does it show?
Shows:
12.12
